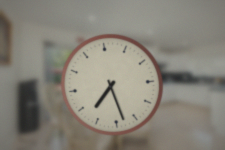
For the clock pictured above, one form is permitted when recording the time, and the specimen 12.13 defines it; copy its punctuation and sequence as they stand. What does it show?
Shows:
7.28
